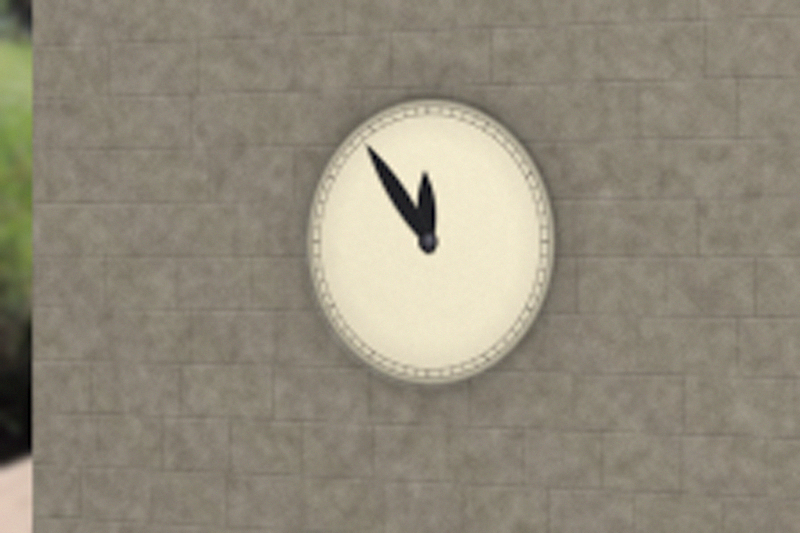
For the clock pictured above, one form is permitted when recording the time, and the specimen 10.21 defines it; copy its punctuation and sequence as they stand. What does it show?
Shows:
11.54
